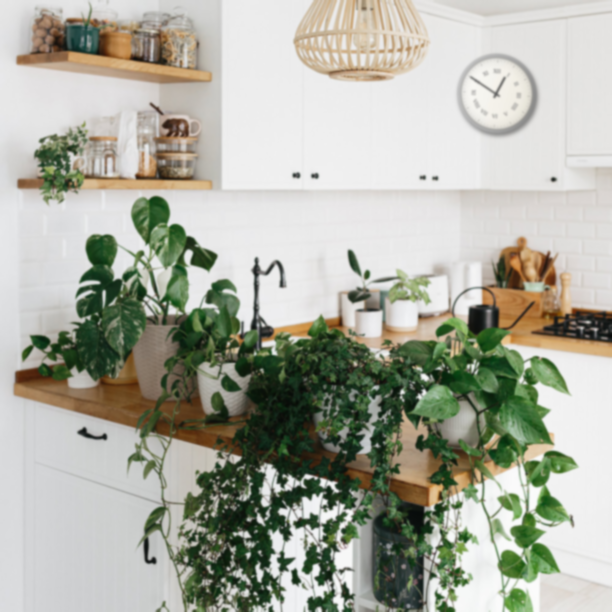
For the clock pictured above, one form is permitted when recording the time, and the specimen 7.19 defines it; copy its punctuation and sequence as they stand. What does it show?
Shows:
12.50
